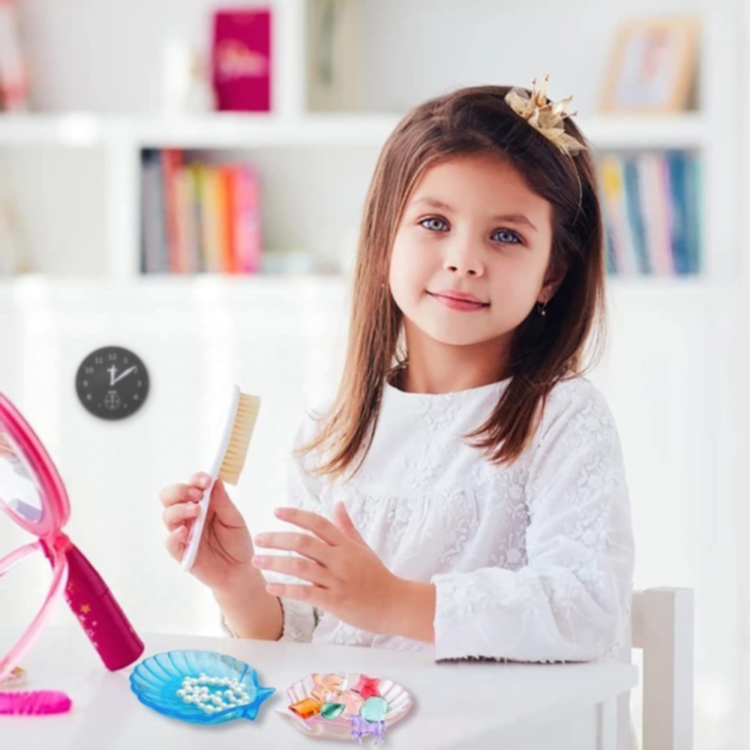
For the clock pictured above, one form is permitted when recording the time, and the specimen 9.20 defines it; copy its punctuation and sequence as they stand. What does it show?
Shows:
12.09
